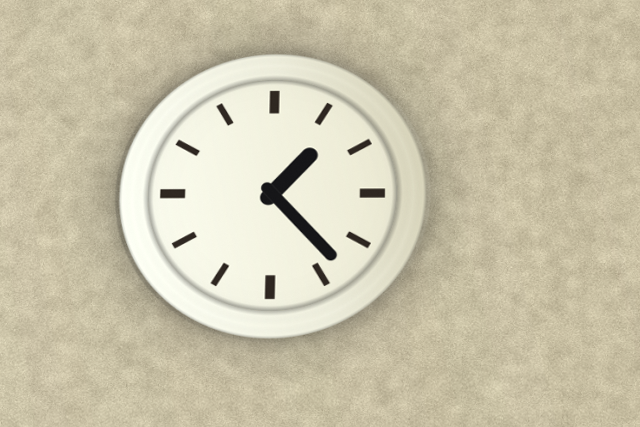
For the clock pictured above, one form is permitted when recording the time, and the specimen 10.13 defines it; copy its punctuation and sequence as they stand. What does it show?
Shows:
1.23
